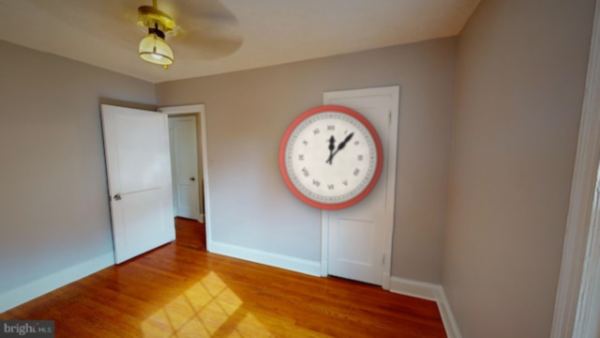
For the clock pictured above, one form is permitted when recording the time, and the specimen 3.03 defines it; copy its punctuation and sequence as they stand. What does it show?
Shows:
12.07
